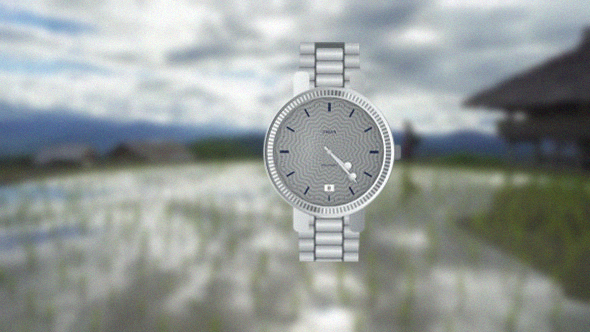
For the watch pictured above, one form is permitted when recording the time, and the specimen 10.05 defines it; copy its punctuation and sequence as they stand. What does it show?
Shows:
4.23
